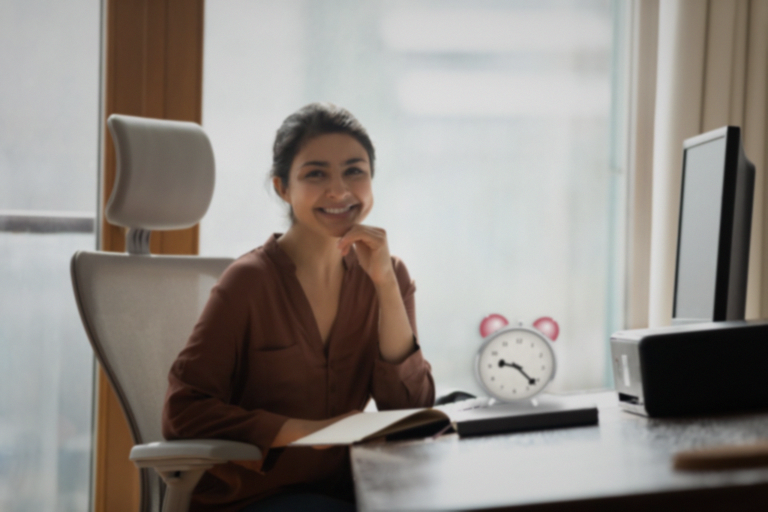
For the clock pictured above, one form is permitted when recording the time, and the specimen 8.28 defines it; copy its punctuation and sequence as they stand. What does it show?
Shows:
9.22
